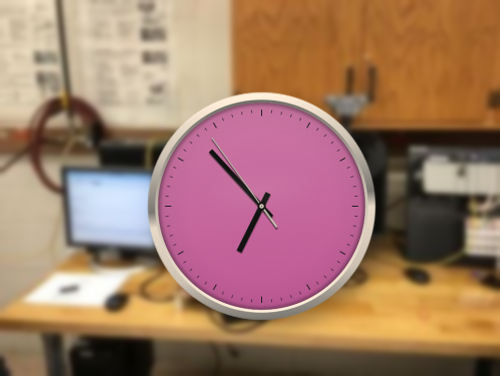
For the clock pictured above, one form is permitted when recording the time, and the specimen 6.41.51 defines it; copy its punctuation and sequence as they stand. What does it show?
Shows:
6.52.54
